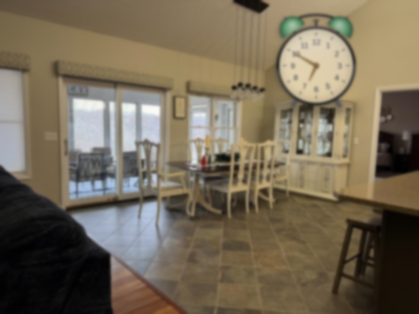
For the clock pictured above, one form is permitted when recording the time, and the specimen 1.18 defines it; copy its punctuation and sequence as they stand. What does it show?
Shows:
6.50
